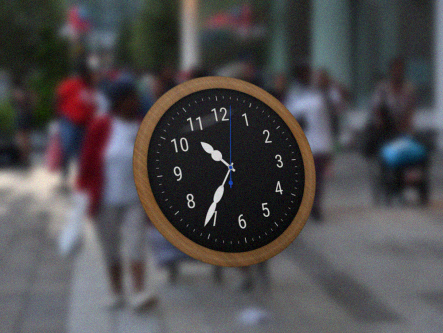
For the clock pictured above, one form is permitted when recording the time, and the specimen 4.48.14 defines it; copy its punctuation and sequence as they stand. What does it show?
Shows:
10.36.02
